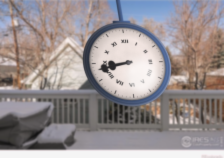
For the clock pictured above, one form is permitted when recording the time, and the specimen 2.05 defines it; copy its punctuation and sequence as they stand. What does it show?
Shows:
8.43
